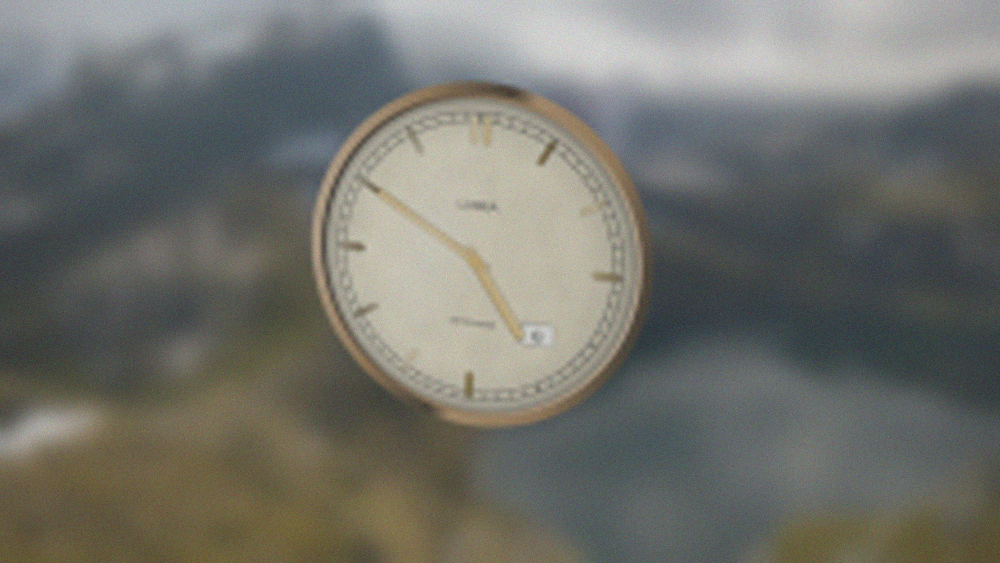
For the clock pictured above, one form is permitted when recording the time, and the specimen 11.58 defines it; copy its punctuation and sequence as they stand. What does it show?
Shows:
4.50
